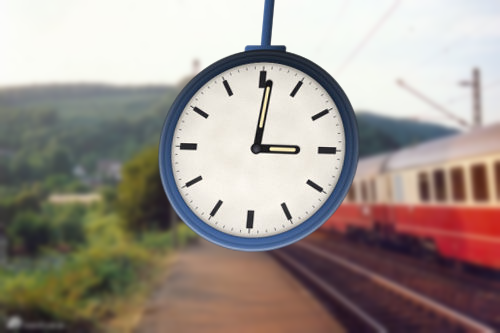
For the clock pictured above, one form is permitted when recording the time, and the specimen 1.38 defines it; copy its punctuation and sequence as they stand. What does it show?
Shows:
3.01
